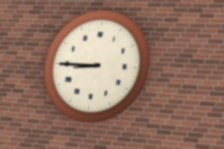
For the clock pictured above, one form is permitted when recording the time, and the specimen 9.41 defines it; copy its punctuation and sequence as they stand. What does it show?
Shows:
8.45
